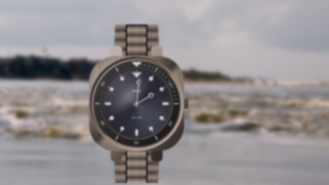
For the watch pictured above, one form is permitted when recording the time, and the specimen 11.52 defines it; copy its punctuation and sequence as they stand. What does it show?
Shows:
2.01
